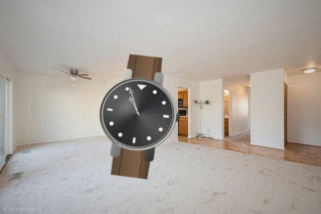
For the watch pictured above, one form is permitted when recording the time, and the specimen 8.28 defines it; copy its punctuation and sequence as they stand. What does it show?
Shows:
10.56
